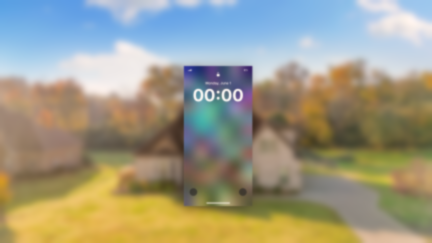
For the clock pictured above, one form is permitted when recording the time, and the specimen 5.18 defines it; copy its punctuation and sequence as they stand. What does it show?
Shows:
0.00
